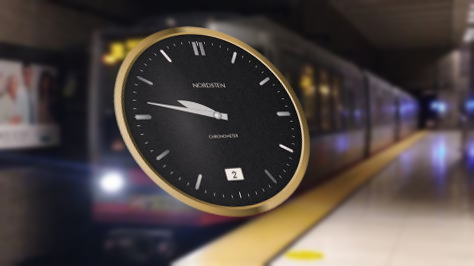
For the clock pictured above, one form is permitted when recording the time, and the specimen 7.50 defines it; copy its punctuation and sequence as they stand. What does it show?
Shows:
9.47
